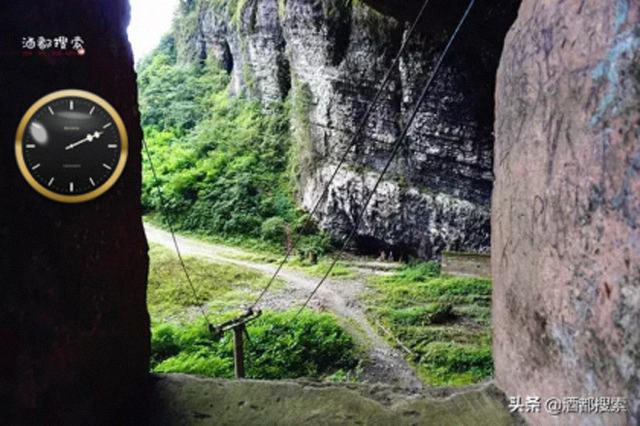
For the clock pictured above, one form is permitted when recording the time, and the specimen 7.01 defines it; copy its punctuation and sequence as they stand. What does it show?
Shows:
2.11
